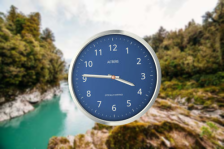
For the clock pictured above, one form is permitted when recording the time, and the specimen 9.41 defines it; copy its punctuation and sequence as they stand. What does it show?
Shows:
3.46
